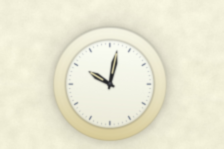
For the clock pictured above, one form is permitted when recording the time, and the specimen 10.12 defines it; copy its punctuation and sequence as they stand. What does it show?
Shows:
10.02
